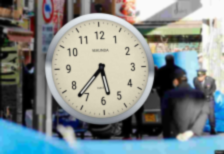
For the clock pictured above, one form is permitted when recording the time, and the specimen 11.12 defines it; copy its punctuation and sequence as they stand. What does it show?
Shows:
5.37
